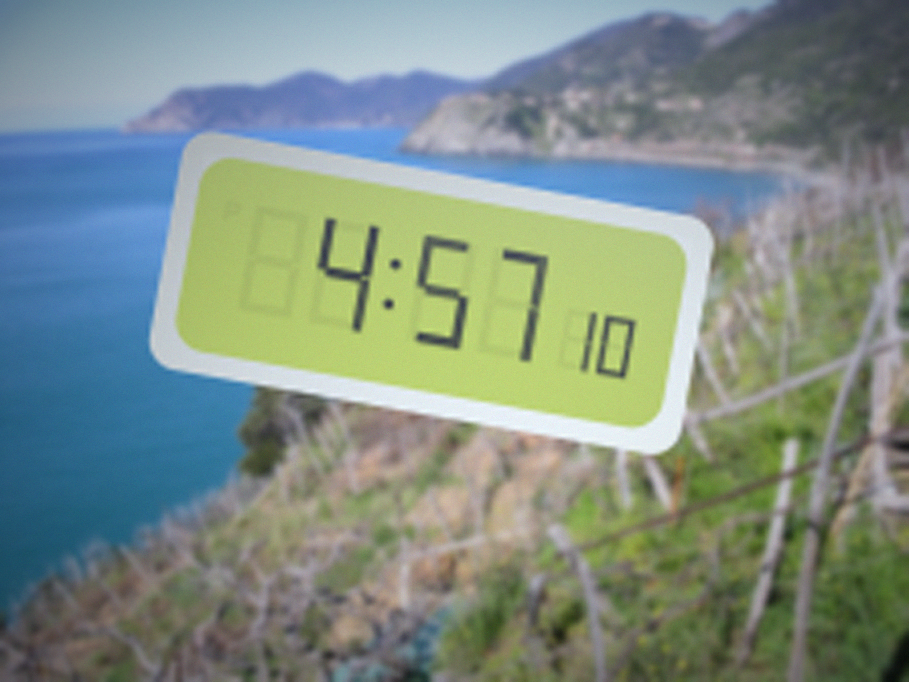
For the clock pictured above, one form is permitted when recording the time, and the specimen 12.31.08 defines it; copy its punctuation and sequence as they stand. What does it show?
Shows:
4.57.10
